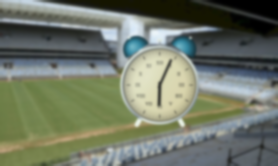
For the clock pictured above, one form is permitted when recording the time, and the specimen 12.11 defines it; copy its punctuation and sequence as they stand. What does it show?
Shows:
6.04
